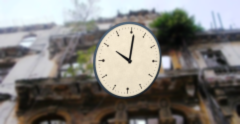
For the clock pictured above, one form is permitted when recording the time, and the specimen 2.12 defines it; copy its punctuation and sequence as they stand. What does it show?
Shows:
10.01
